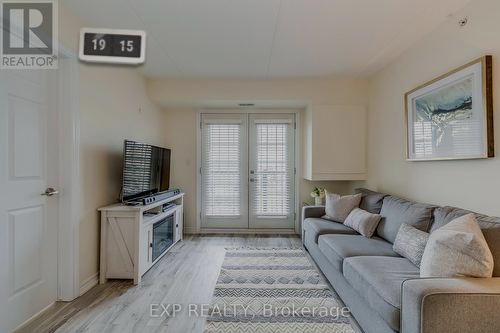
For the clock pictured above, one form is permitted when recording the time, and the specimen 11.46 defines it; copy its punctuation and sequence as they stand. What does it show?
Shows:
19.15
